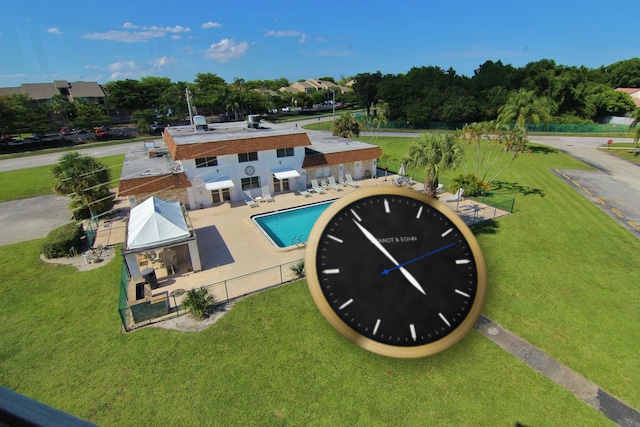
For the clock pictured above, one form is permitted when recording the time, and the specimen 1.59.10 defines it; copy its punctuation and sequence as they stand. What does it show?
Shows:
4.54.12
